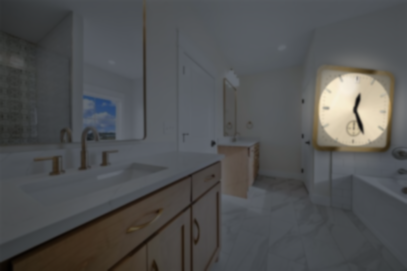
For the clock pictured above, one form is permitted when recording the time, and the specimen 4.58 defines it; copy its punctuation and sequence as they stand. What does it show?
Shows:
12.26
